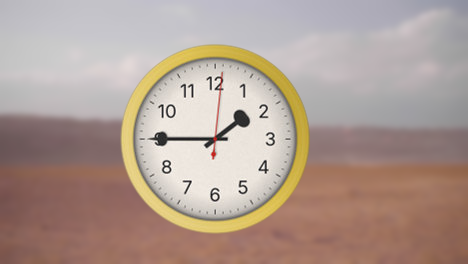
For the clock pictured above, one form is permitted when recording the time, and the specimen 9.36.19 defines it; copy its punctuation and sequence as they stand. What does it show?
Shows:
1.45.01
